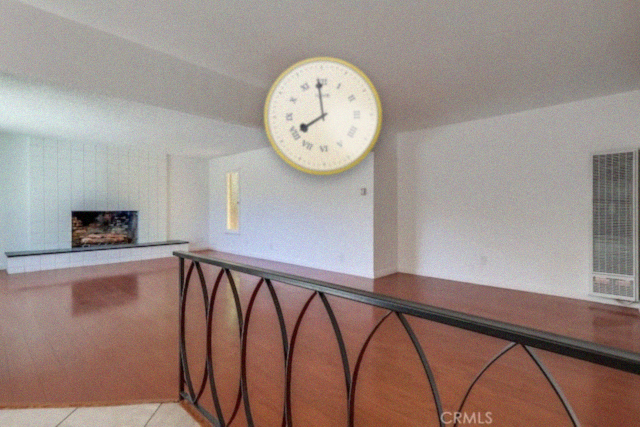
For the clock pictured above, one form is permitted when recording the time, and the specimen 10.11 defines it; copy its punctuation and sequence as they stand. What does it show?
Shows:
7.59
